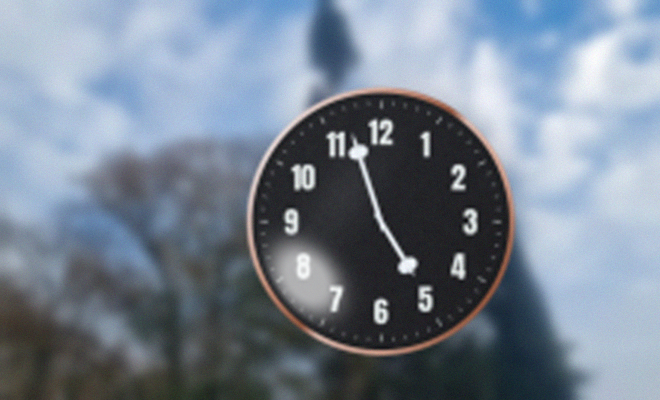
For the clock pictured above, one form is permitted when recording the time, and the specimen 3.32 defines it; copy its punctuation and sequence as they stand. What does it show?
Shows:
4.57
